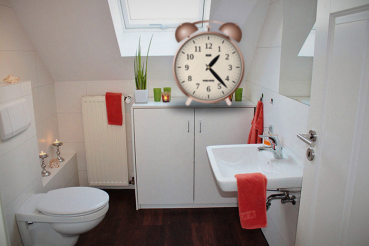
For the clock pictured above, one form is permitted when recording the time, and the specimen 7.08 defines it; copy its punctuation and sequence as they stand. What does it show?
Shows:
1.23
